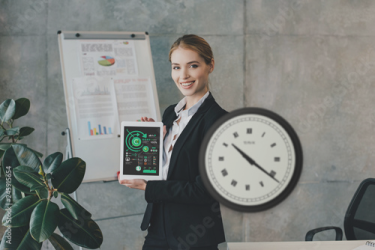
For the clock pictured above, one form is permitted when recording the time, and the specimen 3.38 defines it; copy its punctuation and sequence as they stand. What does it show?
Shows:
10.21
